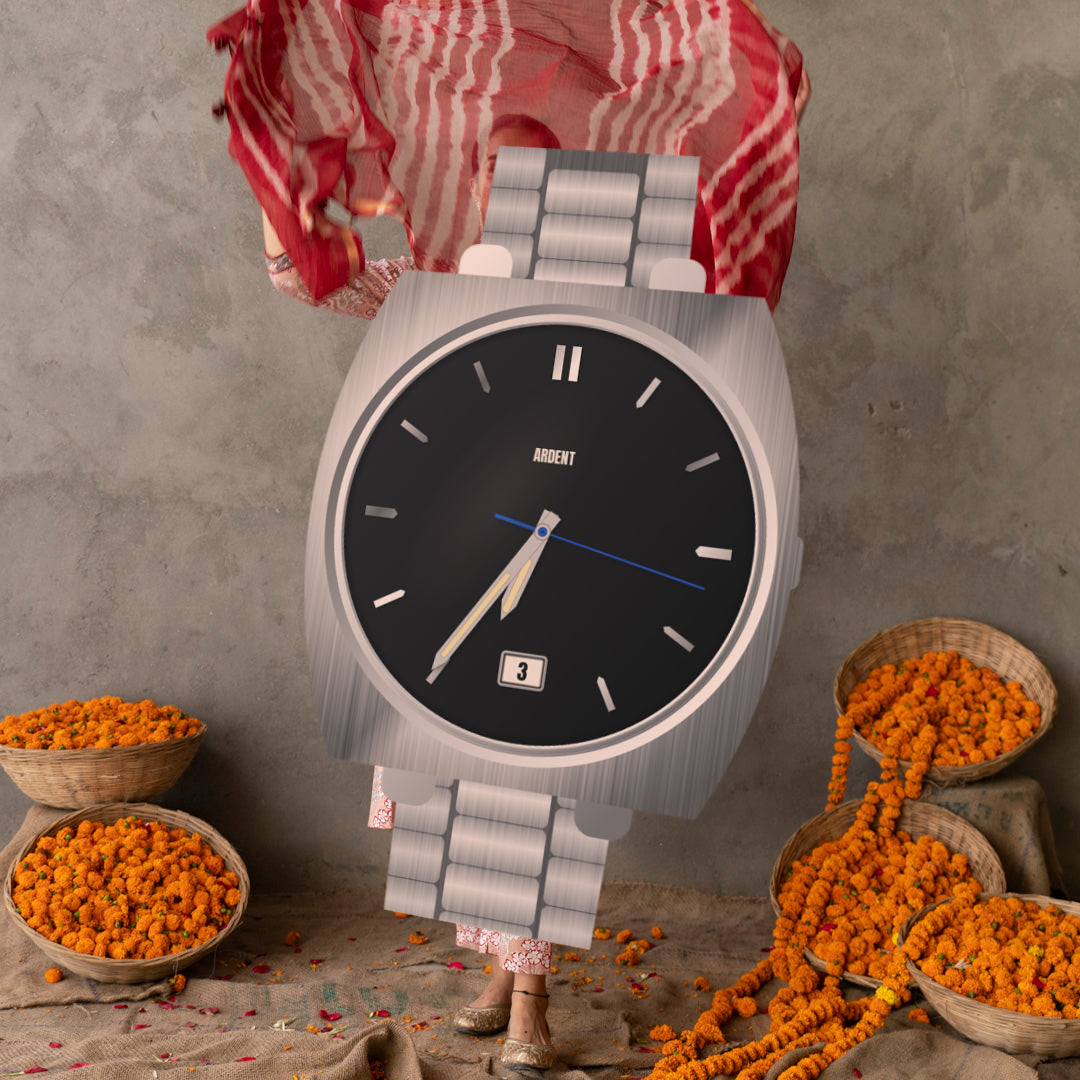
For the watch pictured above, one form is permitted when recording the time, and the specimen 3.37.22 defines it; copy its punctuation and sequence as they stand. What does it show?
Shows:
6.35.17
